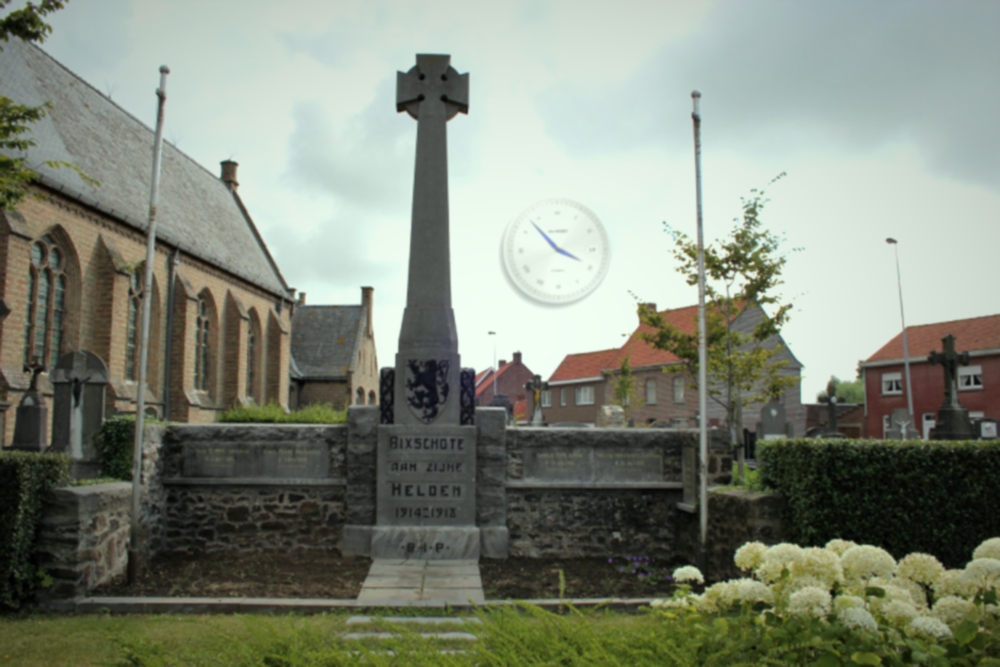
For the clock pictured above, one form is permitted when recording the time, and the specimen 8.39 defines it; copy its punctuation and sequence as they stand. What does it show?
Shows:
3.53
